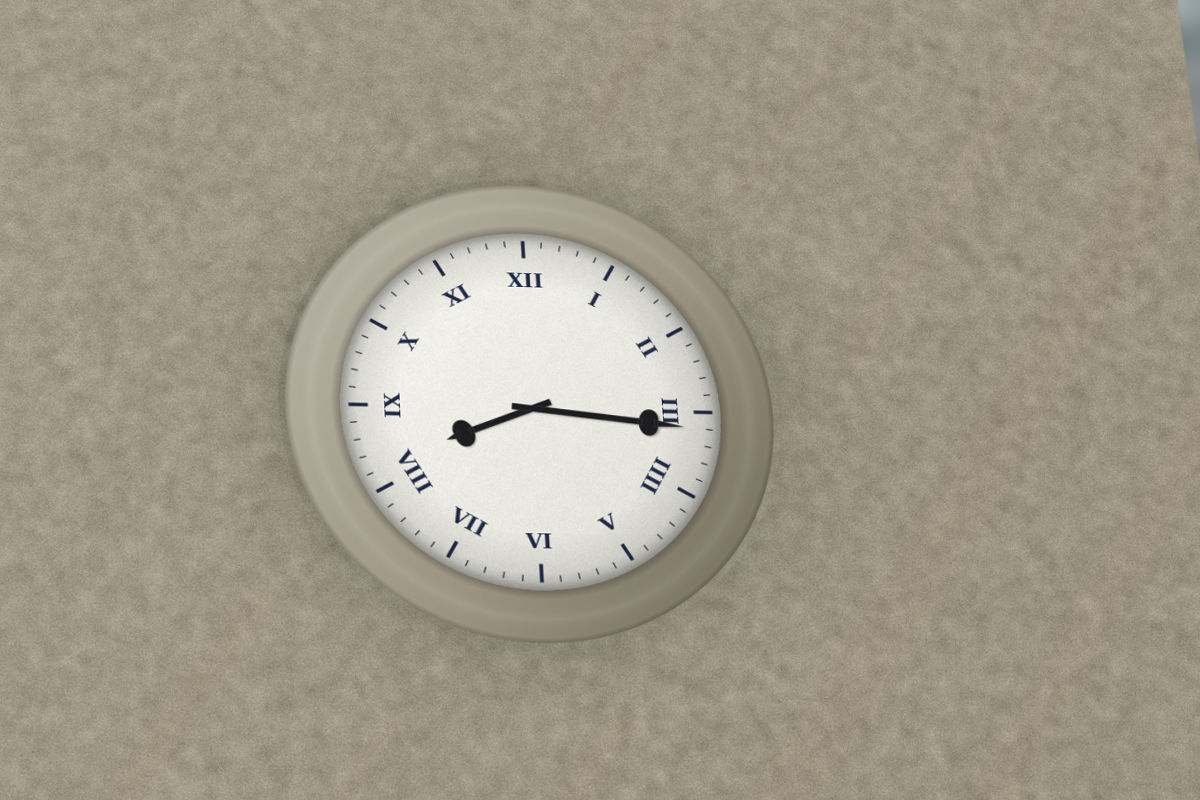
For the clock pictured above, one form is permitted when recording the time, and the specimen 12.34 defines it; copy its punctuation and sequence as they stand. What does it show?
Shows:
8.16
